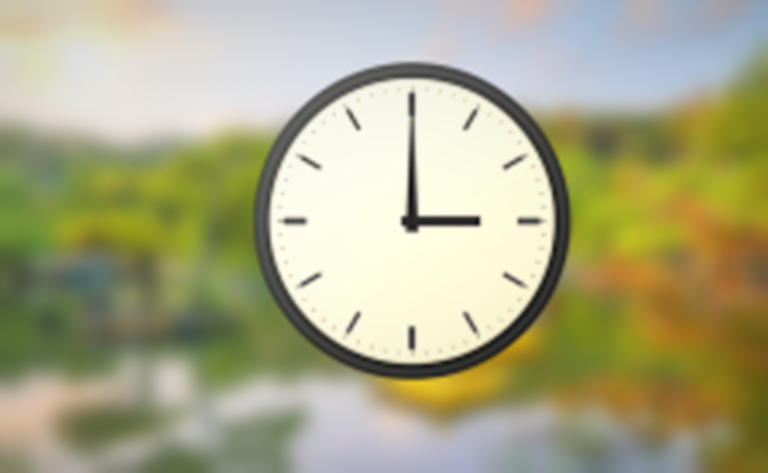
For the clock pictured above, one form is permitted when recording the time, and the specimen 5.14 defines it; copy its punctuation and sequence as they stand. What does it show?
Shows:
3.00
